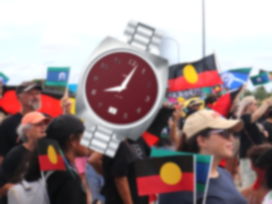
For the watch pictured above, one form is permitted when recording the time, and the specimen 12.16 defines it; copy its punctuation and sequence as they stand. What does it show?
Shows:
8.02
